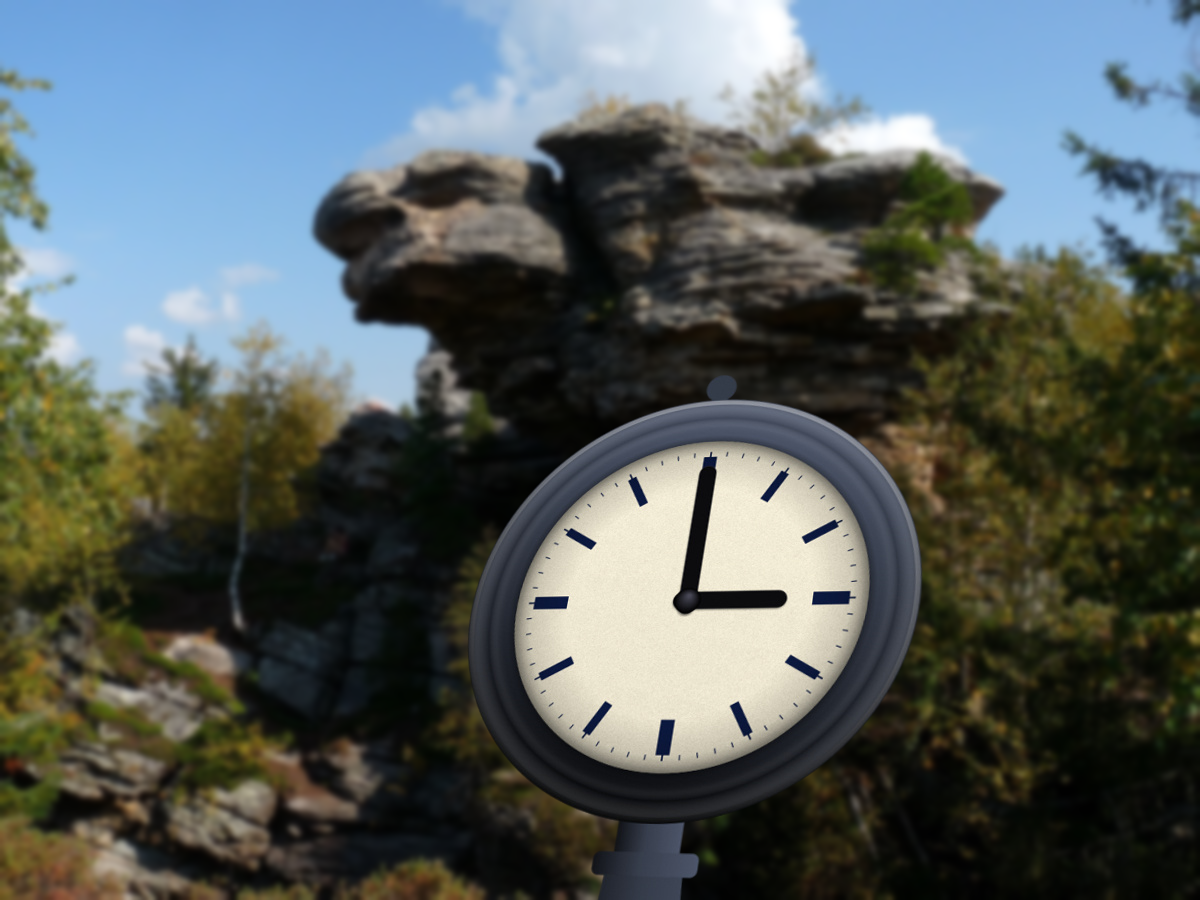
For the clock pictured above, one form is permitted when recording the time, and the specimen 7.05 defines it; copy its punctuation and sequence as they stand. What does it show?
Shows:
3.00
